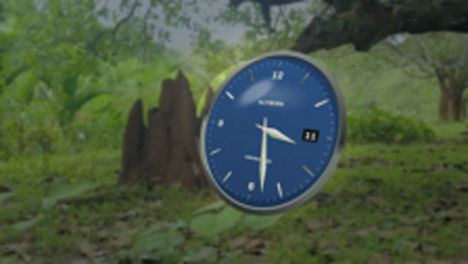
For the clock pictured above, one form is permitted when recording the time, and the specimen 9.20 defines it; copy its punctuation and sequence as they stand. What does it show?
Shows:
3.28
